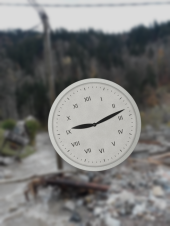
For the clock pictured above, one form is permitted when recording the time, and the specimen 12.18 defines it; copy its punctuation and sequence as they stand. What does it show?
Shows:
9.13
